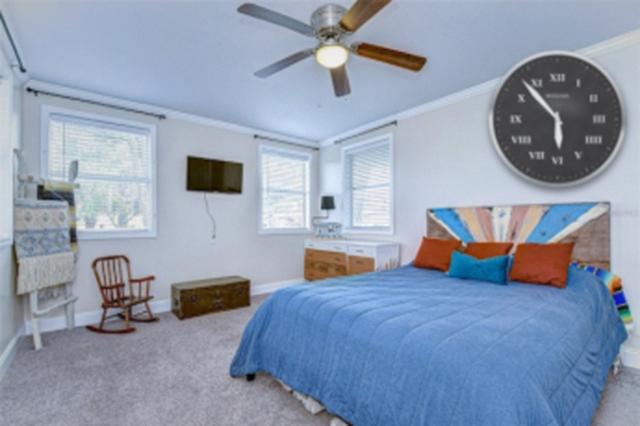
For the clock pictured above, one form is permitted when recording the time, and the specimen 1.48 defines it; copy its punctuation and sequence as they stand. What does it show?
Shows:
5.53
